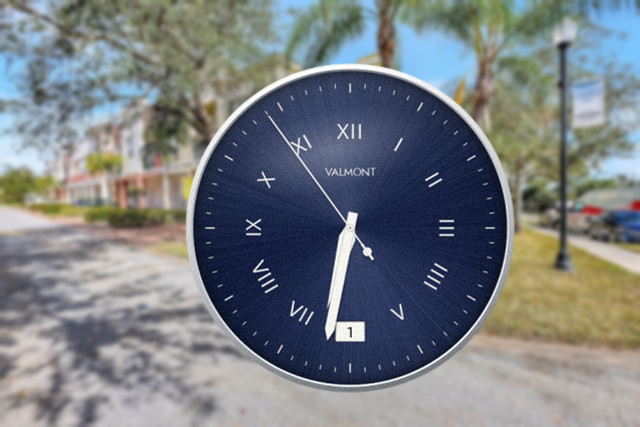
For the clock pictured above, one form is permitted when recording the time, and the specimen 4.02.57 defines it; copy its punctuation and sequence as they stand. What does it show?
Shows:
6.31.54
